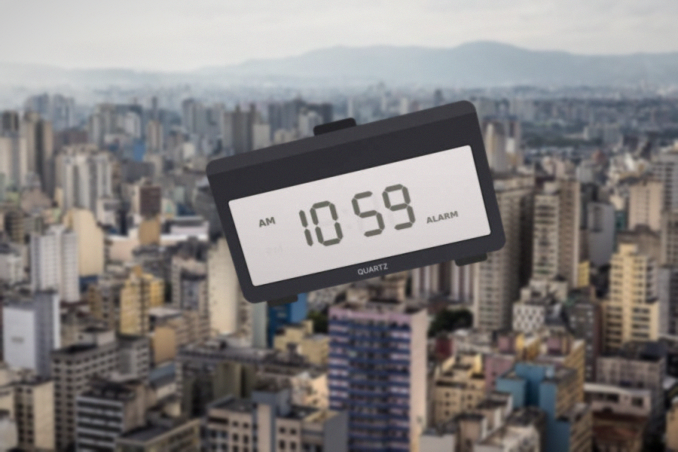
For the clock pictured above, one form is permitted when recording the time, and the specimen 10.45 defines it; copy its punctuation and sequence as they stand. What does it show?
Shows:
10.59
